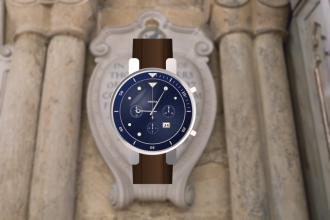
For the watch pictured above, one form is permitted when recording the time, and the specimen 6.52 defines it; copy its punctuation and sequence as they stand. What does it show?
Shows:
9.05
